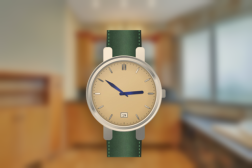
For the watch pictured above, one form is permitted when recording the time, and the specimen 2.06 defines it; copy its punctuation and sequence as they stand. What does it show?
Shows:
2.51
